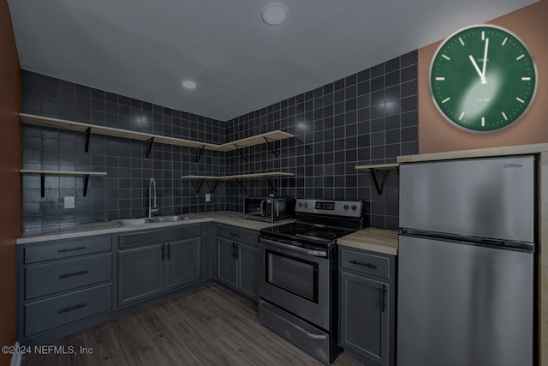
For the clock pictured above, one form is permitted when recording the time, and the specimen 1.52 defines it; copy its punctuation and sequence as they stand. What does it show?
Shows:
11.01
